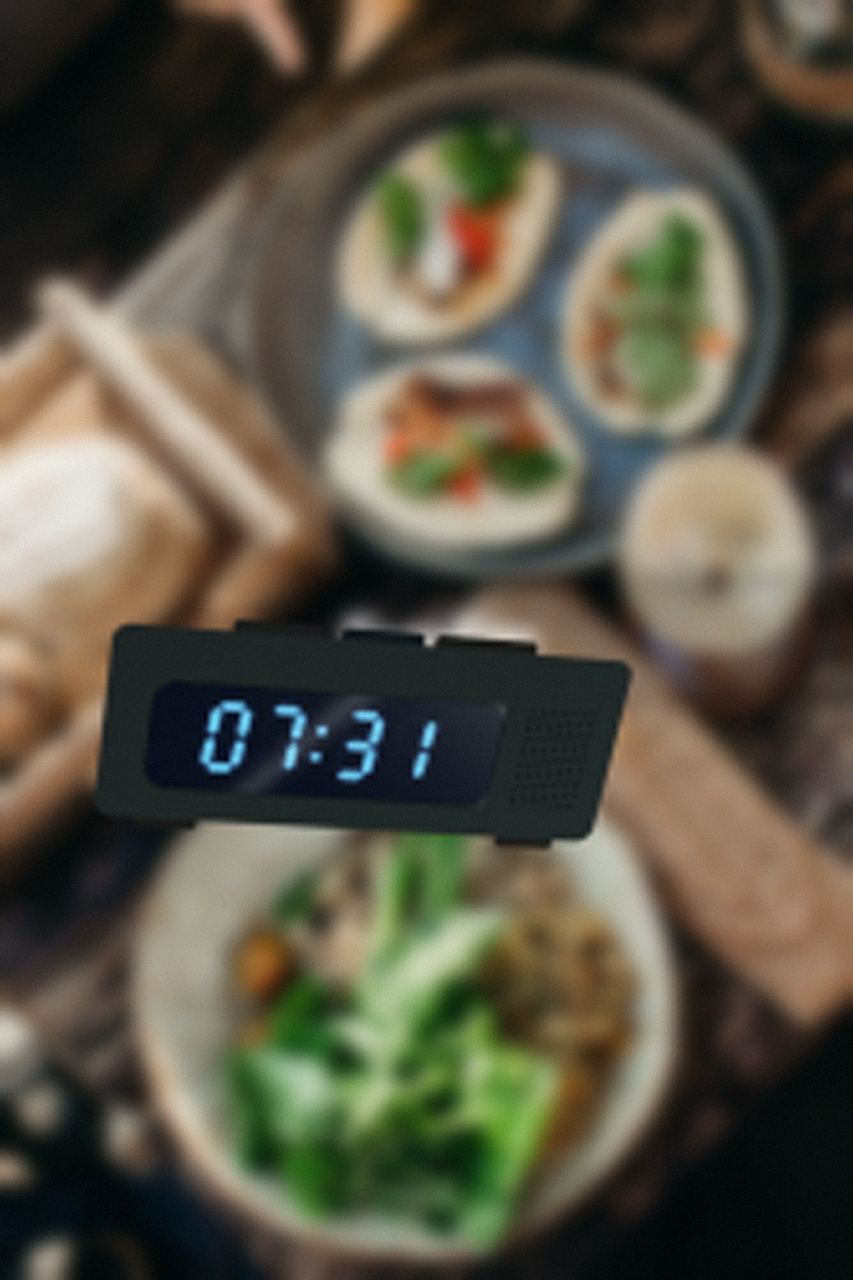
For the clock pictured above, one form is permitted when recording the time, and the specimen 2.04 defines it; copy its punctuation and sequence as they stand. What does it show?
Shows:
7.31
